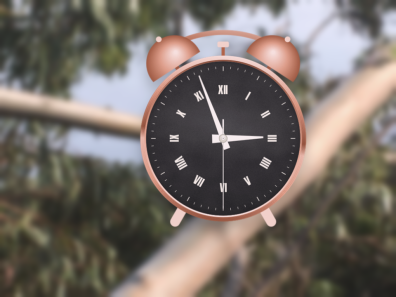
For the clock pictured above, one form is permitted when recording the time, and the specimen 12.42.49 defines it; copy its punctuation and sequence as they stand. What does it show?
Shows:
2.56.30
